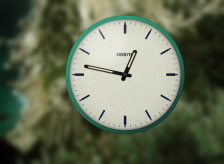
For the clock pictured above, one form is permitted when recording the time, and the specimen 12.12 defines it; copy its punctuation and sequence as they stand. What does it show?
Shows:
12.47
